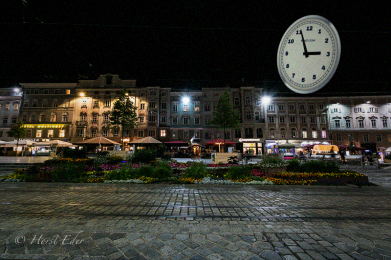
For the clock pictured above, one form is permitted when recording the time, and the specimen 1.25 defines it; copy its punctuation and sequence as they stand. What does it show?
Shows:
2.56
